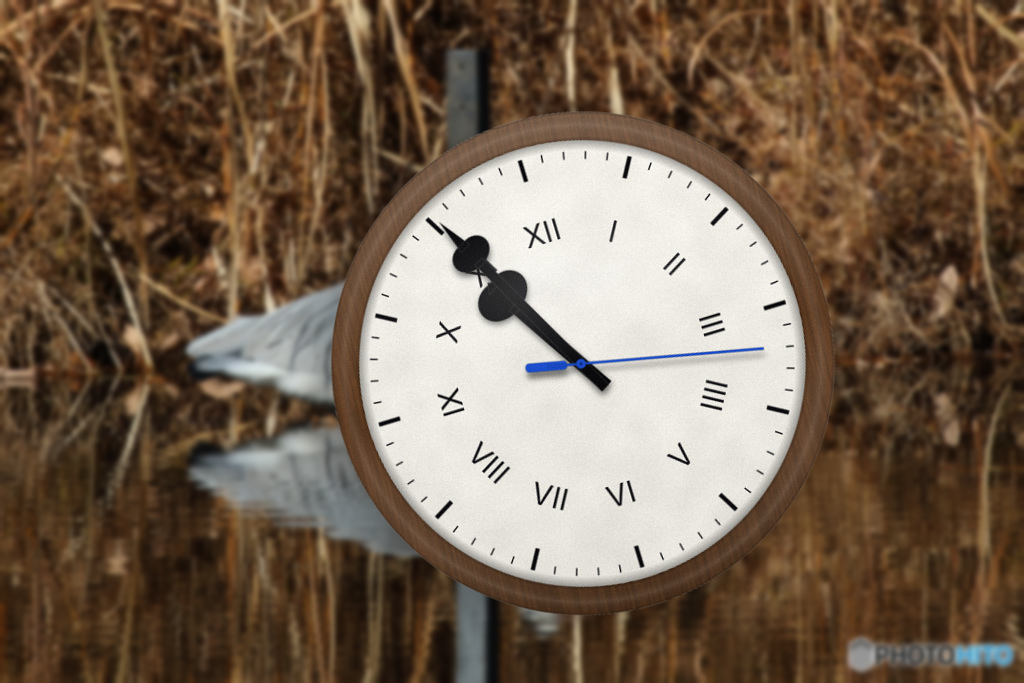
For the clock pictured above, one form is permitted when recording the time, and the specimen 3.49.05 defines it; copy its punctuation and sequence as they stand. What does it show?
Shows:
10.55.17
